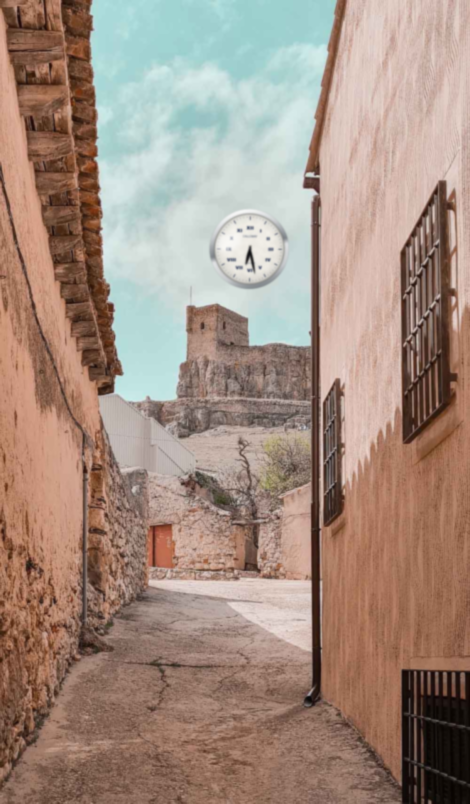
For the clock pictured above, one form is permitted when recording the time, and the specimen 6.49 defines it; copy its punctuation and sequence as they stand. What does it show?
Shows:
6.28
